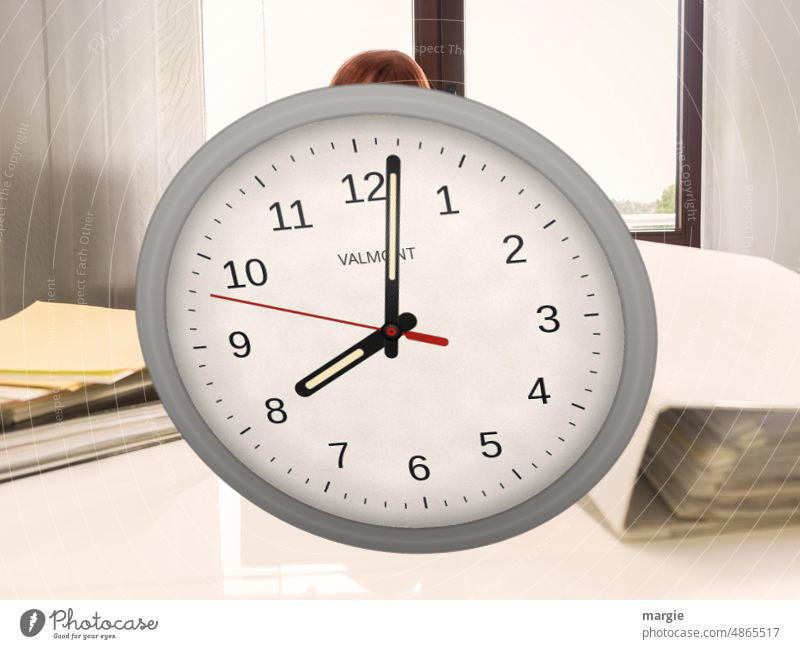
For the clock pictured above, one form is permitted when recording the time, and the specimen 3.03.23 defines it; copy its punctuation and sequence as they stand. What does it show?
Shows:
8.01.48
